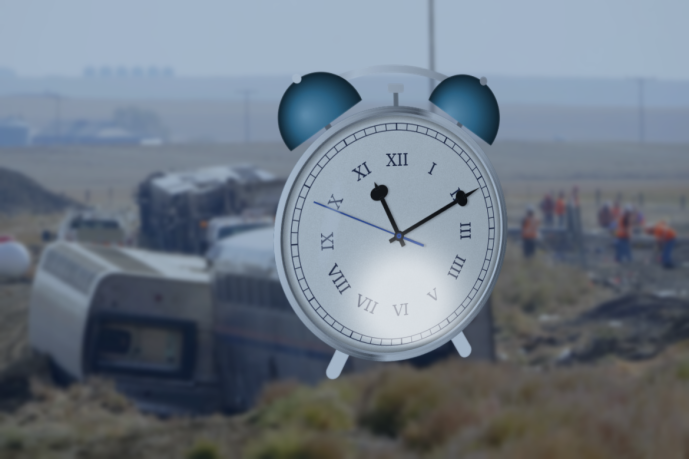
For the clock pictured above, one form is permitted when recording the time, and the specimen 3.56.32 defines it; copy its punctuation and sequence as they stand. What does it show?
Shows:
11.10.49
